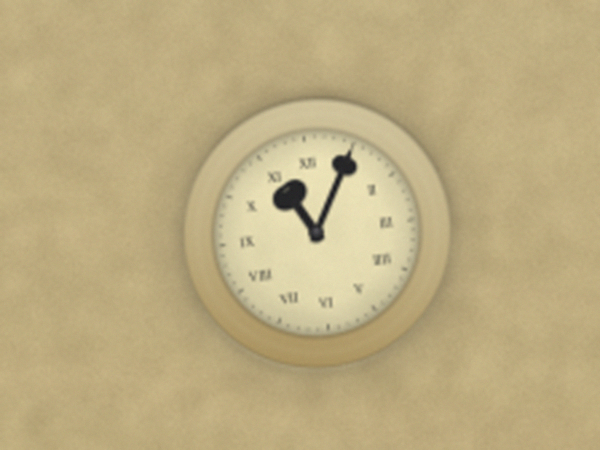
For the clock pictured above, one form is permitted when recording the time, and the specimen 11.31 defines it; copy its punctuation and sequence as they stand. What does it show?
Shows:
11.05
